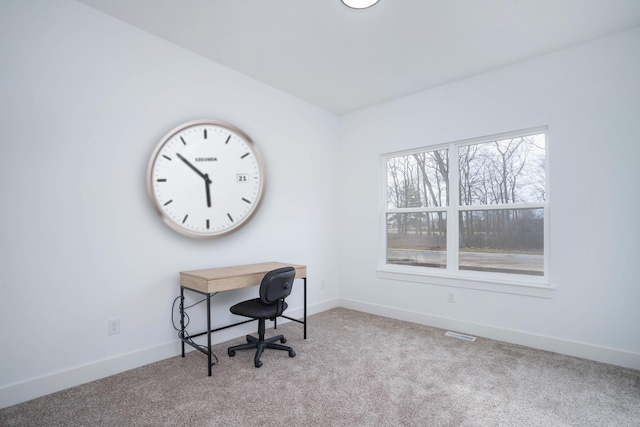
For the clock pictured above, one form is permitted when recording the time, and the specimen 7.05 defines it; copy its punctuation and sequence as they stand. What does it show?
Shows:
5.52
